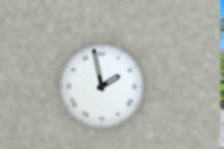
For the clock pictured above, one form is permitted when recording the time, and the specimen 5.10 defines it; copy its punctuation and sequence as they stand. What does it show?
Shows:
1.58
